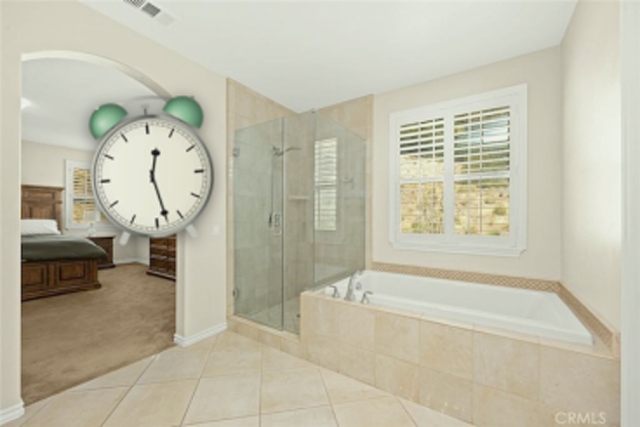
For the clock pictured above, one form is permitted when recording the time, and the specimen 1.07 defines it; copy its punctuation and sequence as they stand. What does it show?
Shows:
12.28
